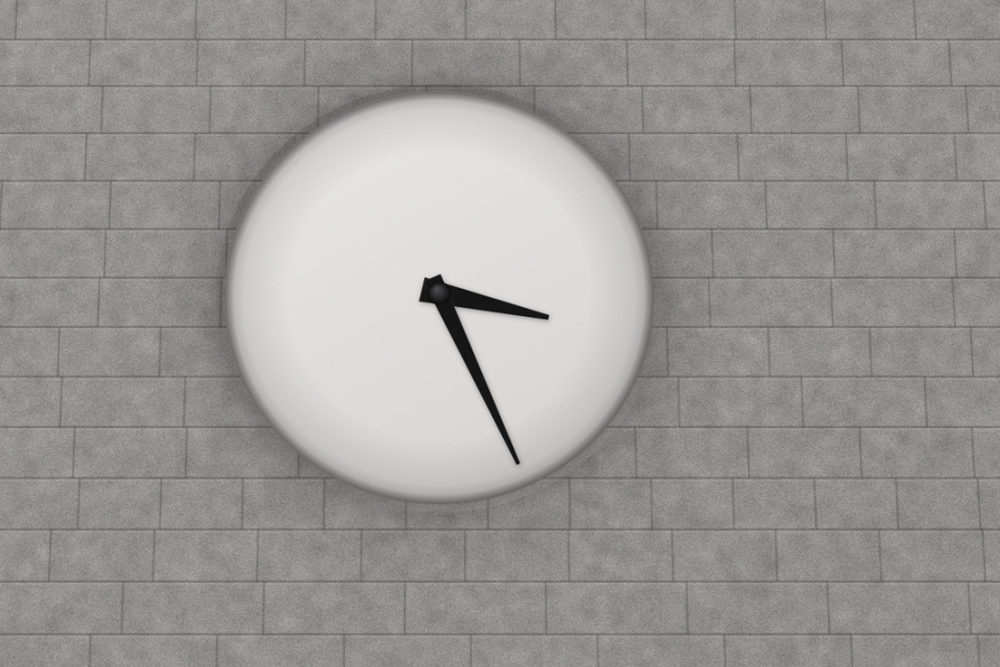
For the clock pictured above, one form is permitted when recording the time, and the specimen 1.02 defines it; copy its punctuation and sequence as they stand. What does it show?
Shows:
3.26
